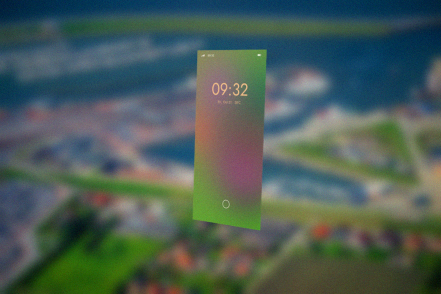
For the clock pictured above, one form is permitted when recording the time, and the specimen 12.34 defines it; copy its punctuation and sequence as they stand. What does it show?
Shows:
9.32
